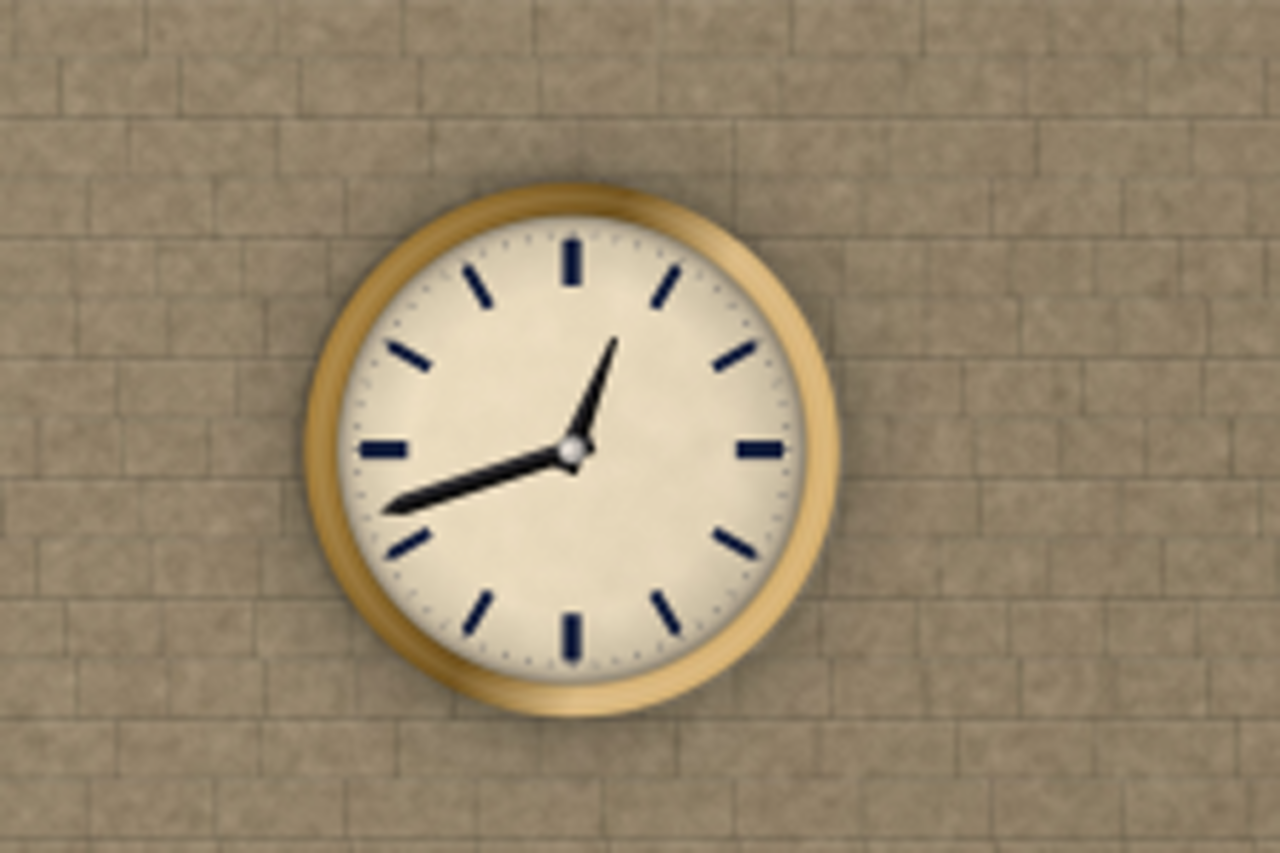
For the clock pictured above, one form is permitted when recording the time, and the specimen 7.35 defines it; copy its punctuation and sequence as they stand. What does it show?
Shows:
12.42
